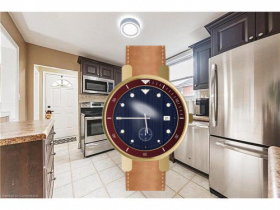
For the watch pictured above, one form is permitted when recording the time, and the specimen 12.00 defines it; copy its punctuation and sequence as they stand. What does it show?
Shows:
5.45
